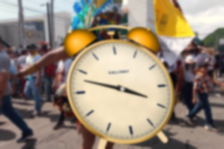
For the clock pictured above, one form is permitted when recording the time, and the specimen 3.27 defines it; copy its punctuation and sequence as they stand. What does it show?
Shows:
3.48
